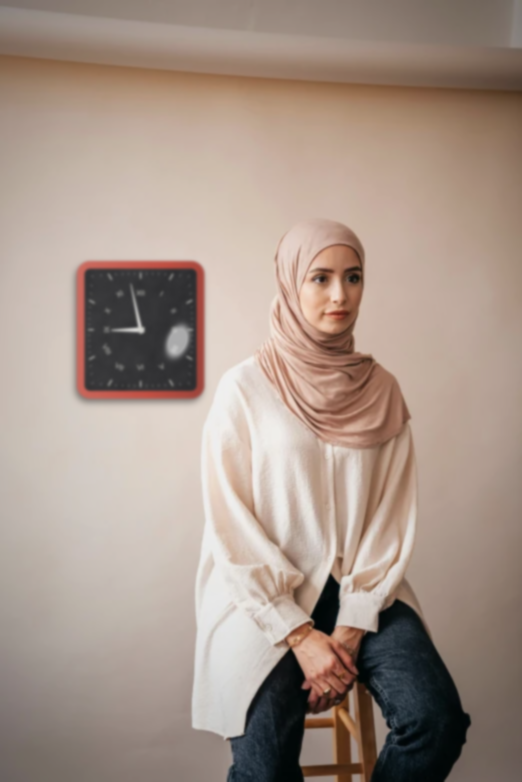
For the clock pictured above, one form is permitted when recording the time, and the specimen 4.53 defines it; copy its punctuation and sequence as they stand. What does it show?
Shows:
8.58
